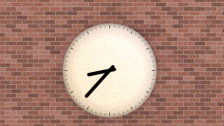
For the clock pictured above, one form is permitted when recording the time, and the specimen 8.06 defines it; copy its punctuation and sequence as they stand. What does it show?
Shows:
8.37
